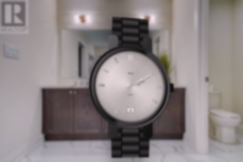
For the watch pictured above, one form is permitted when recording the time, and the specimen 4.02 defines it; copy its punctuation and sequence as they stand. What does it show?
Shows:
2.10
